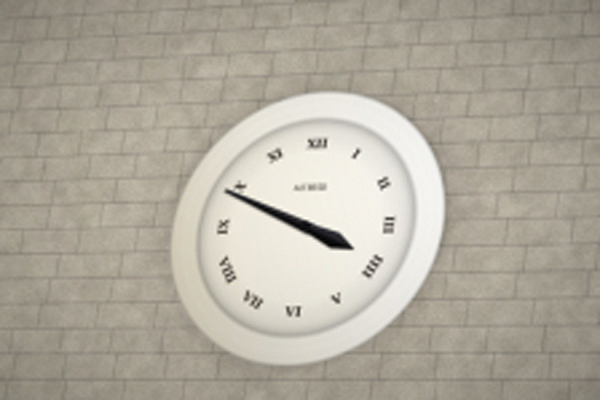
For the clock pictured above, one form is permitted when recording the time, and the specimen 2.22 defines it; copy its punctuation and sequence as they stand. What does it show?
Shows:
3.49
